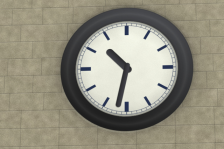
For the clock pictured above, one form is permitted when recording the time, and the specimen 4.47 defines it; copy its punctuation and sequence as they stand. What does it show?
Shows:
10.32
